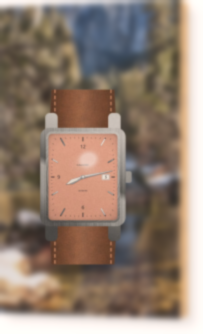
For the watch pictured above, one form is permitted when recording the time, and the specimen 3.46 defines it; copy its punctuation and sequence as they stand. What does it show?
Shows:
8.13
